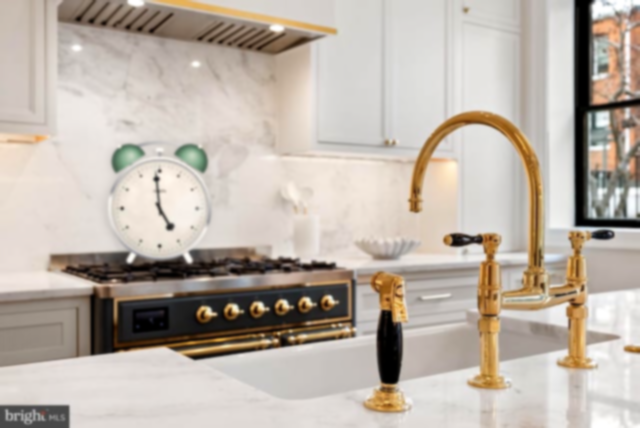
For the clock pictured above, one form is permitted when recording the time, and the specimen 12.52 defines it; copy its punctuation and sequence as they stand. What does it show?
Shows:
4.59
